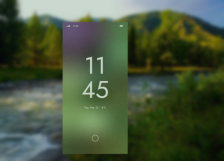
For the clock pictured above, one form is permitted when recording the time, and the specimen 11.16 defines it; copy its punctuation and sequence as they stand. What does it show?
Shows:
11.45
